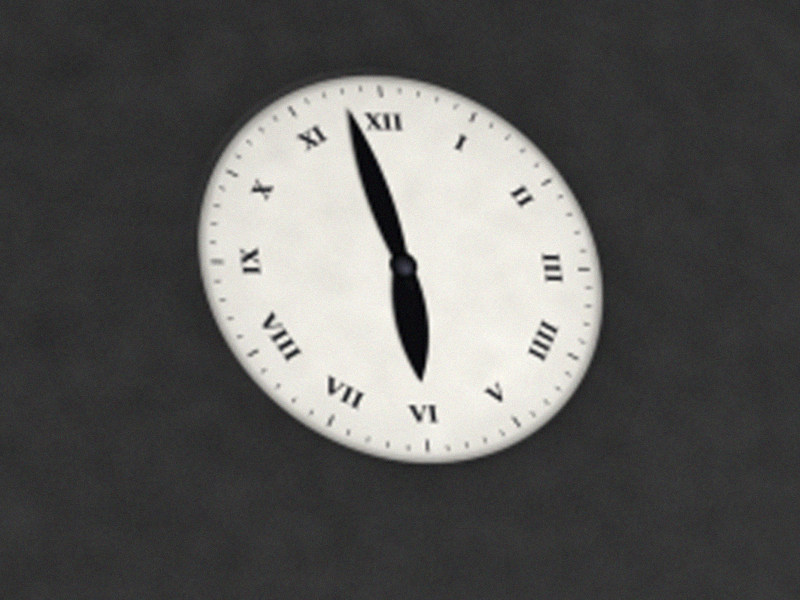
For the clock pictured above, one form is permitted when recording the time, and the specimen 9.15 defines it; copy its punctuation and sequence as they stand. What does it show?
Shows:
5.58
